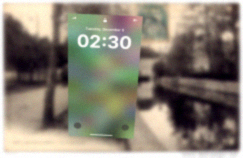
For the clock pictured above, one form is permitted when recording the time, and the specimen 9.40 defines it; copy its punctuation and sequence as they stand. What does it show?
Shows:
2.30
